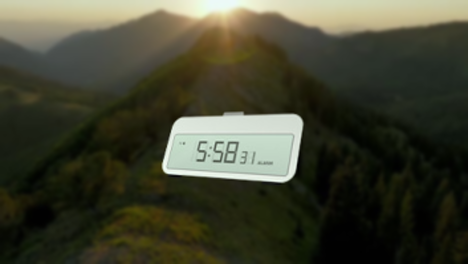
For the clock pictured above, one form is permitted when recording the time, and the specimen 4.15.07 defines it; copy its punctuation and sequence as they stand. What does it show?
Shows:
5.58.31
